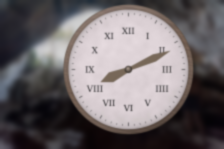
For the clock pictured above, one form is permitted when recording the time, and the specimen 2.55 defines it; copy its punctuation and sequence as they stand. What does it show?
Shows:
8.11
